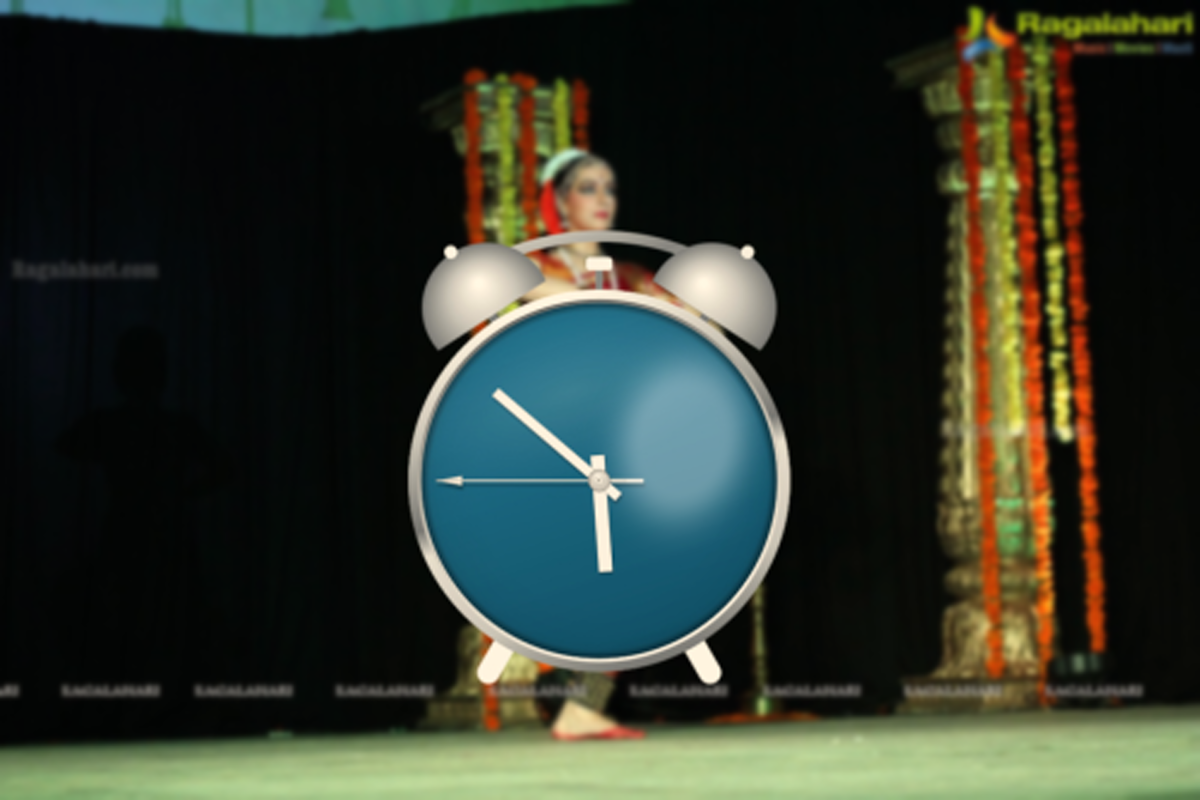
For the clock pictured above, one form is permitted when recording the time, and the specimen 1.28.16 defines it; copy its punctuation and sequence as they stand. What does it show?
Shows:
5.51.45
